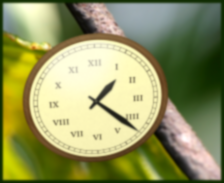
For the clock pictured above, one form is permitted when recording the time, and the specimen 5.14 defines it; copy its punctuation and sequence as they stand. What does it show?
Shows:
1.22
